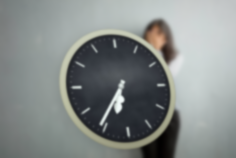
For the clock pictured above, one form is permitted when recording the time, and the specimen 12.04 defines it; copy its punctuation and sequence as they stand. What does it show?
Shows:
6.36
